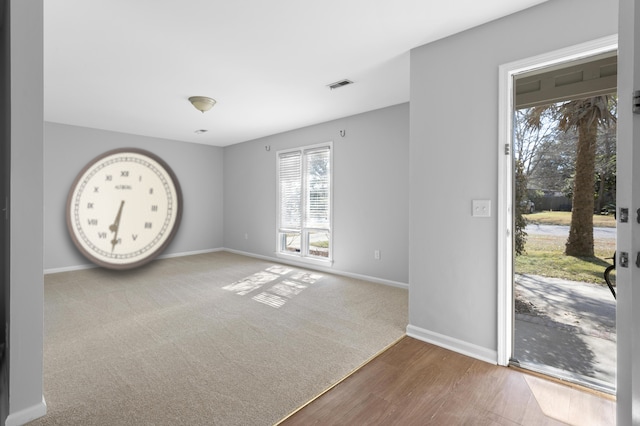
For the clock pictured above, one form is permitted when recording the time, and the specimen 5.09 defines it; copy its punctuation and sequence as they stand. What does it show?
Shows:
6.31
